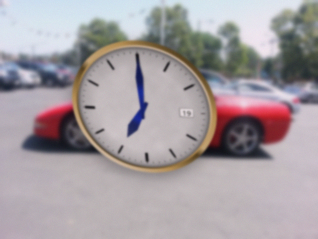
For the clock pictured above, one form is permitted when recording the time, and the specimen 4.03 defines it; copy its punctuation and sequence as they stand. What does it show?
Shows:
7.00
